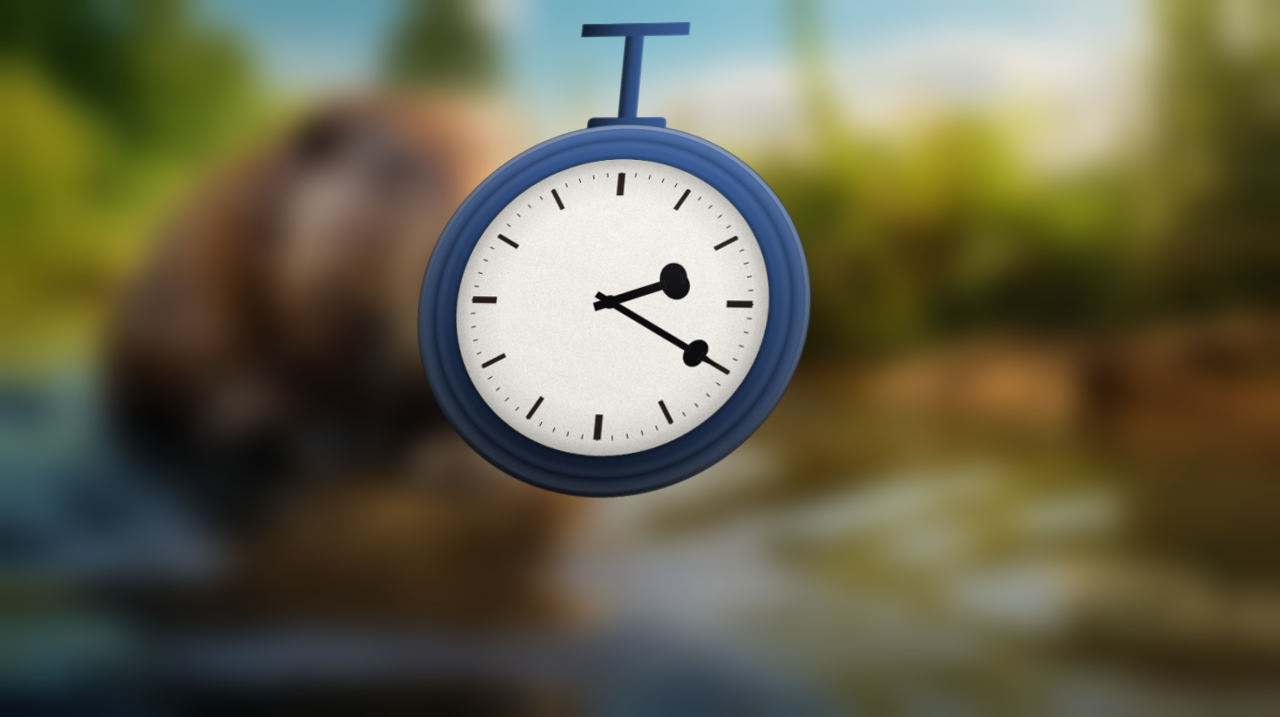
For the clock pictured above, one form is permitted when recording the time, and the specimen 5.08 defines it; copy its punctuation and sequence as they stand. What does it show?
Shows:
2.20
